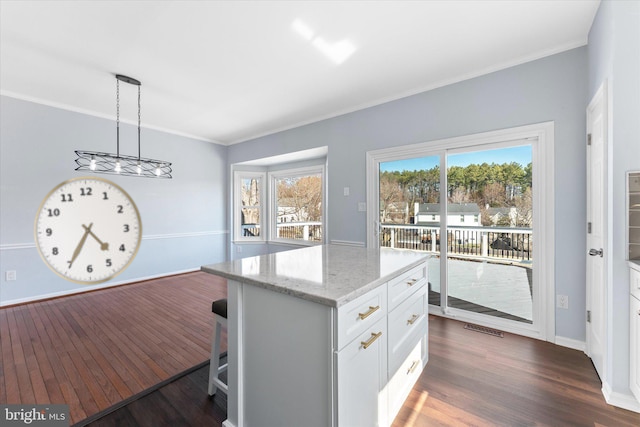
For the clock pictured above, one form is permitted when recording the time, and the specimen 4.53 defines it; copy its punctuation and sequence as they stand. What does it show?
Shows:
4.35
